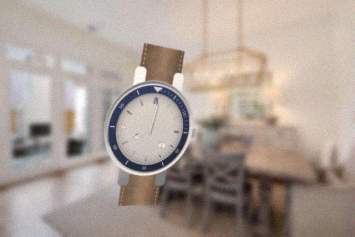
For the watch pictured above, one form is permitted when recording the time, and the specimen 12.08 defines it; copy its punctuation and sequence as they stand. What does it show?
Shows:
8.01
